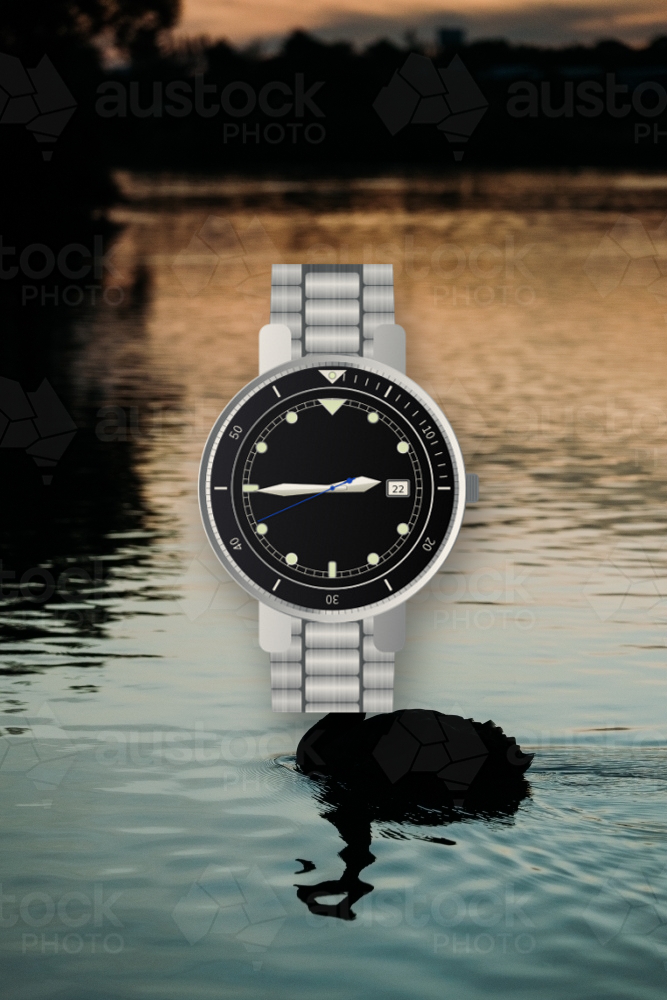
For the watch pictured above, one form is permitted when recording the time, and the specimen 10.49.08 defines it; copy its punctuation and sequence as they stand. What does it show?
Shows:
2.44.41
